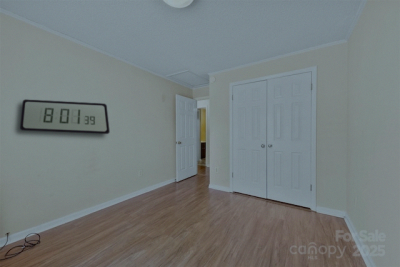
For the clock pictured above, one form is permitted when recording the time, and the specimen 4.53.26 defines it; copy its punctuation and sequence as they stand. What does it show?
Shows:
8.01.39
